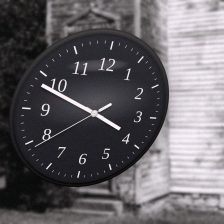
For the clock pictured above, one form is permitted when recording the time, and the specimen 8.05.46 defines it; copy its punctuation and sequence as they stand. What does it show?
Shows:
3.48.39
